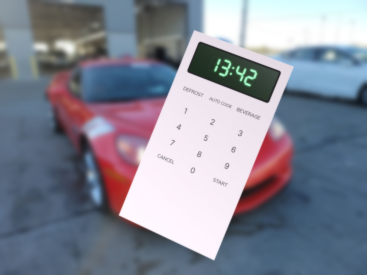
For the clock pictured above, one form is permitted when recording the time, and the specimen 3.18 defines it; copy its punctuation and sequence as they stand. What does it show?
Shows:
13.42
